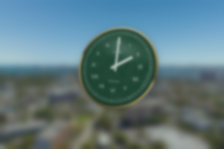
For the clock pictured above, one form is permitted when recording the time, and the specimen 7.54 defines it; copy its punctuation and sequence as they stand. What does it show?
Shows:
2.00
